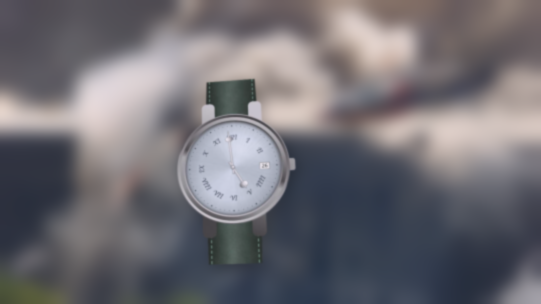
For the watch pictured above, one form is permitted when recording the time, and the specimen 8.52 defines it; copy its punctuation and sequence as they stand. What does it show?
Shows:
4.59
